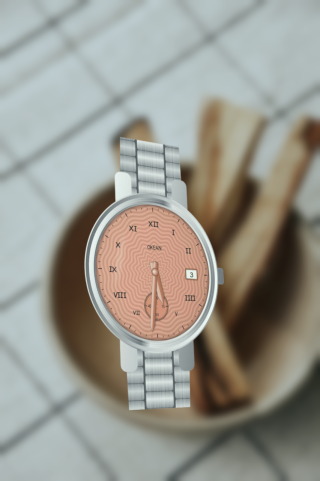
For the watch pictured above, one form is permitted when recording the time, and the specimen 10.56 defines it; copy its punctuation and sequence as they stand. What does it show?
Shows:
5.31
